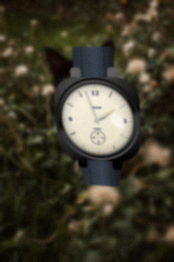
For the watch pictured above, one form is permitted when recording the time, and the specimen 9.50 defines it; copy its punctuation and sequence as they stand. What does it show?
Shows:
1.57
